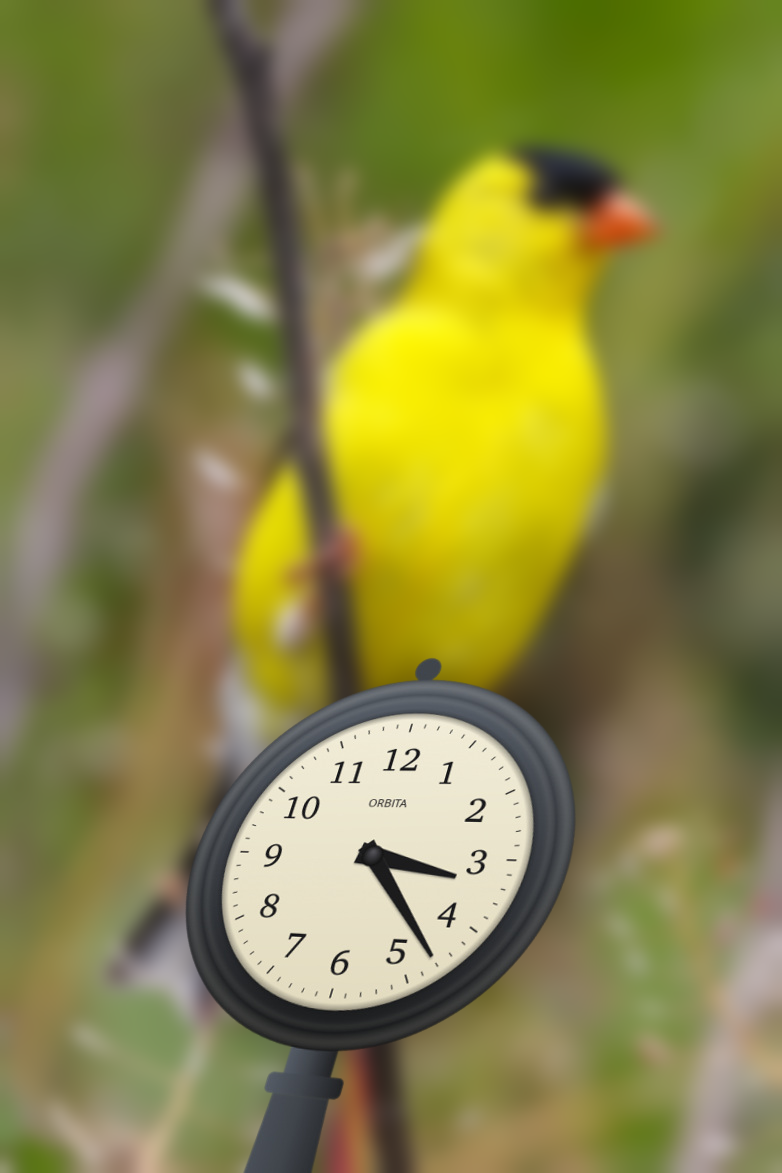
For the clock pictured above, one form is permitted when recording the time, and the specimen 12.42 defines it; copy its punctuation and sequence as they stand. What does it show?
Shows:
3.23
